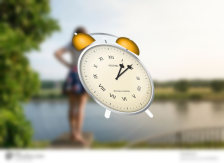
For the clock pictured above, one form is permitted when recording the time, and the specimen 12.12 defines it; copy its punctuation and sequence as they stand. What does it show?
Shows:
1.09
